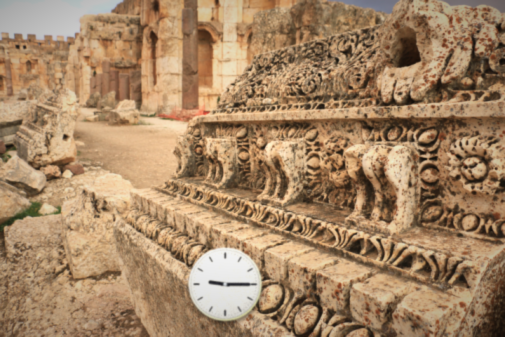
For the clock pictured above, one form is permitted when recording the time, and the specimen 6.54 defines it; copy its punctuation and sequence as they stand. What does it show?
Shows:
9.15
